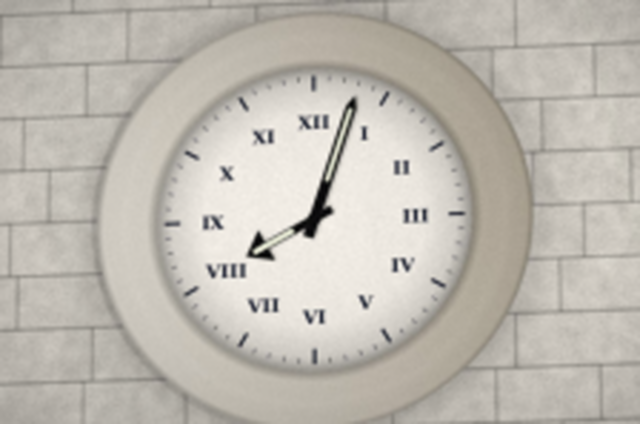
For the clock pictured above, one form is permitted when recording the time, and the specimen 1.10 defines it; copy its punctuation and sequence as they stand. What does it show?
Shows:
8.03
